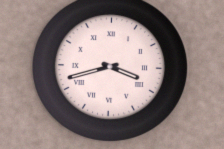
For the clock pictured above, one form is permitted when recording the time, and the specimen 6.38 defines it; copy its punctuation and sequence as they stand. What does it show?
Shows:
3.42
